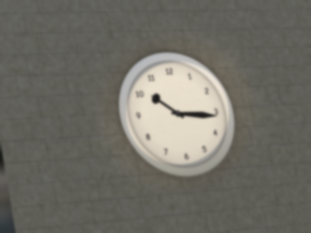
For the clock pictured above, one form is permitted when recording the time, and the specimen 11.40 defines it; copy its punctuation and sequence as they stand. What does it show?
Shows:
10.16
